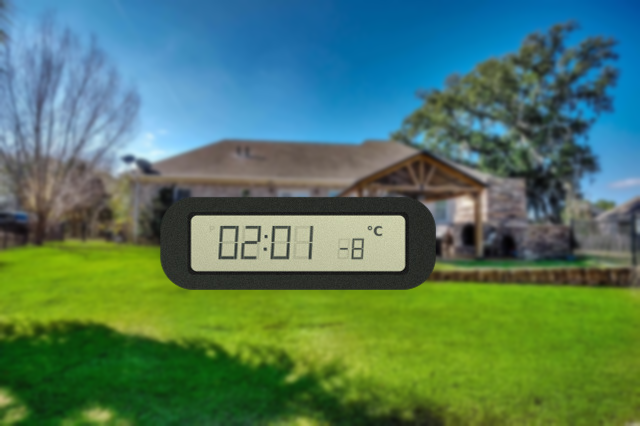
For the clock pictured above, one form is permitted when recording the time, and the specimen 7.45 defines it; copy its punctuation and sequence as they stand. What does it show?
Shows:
2.01
